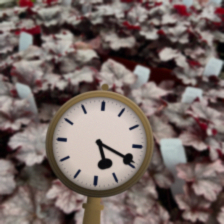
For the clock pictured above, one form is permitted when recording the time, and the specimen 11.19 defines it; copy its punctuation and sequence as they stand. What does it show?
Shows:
5.19
